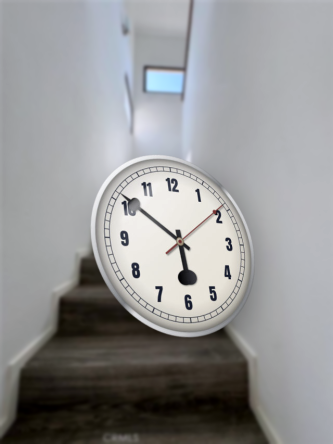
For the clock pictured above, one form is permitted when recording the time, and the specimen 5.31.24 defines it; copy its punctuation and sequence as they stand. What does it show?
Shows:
5.51.09
